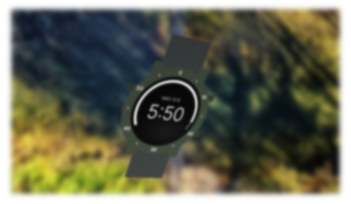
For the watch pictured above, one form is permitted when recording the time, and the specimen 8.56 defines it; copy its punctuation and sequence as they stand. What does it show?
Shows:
5.50
